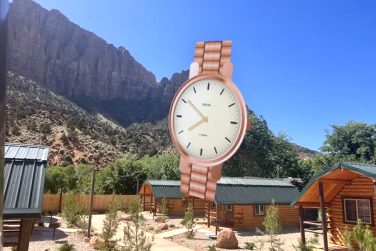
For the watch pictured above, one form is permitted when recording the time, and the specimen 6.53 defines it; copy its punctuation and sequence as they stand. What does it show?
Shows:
7.51
